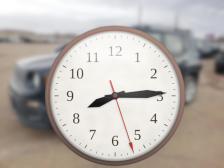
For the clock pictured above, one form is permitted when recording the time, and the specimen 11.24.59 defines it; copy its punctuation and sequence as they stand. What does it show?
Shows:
8.14.27
